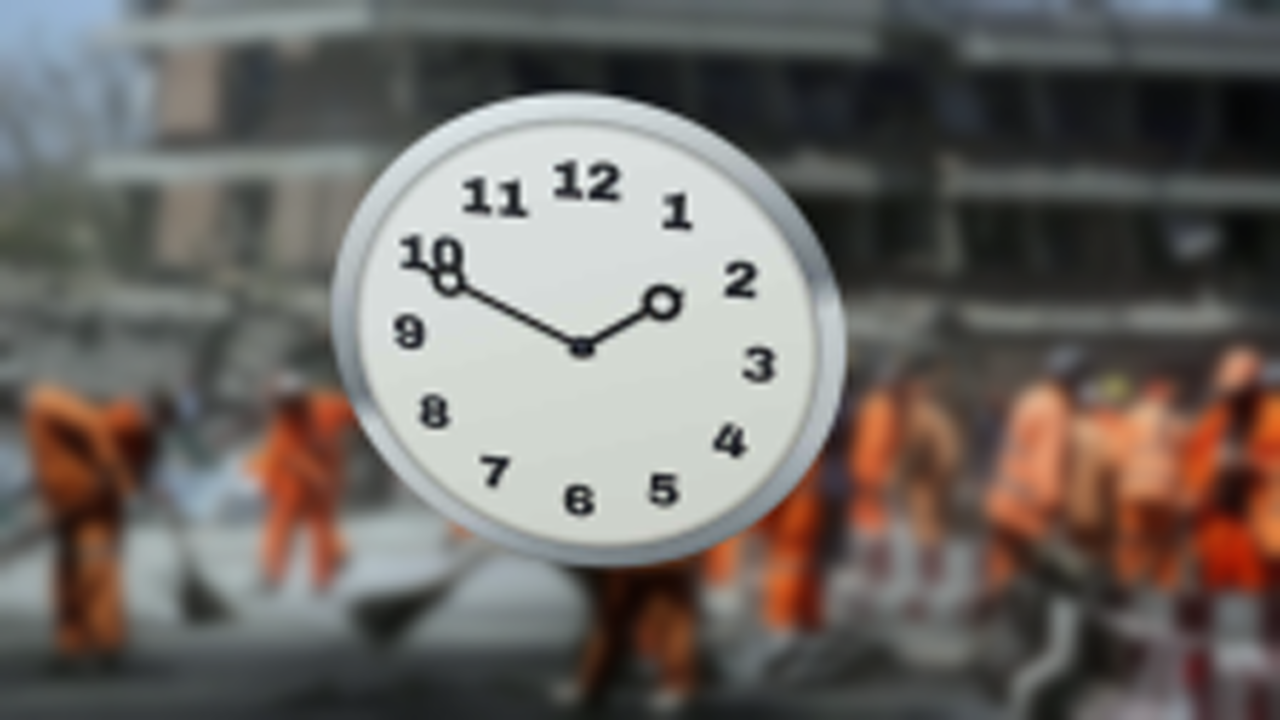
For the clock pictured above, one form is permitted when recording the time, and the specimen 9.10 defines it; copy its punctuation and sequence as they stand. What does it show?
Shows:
1.49
